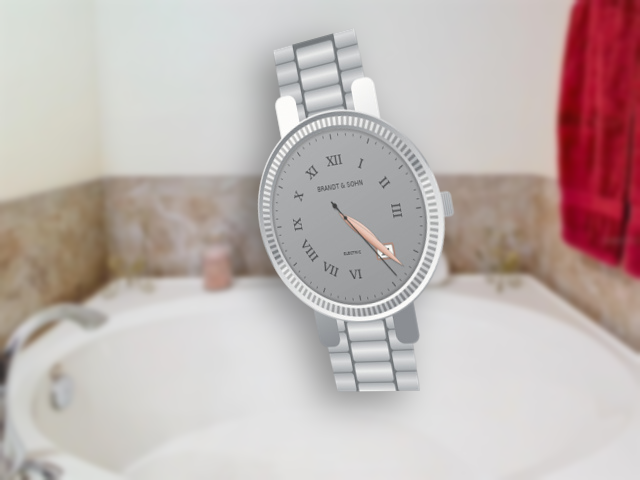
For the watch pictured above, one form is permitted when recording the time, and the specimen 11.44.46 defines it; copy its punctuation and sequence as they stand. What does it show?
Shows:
4.22.24
